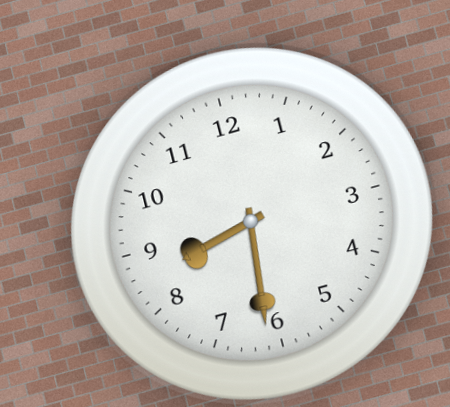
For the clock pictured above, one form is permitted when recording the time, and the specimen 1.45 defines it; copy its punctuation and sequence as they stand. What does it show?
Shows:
8.31
